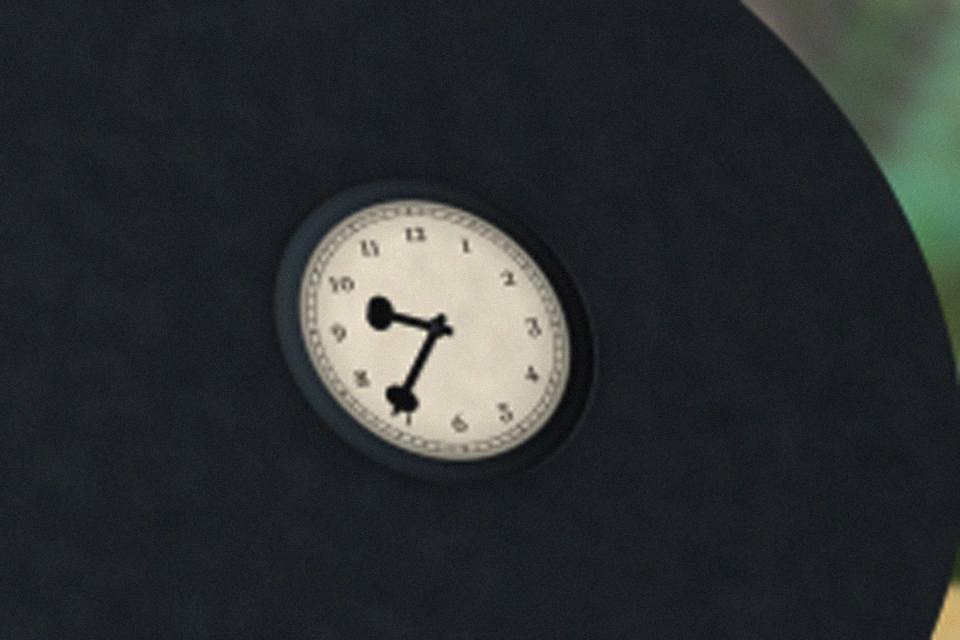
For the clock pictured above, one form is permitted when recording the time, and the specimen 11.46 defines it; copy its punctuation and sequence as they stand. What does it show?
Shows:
9.36
